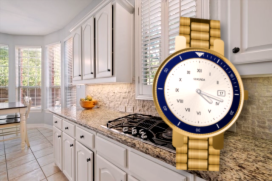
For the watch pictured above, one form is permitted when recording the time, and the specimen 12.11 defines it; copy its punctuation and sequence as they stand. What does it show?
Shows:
4.18
